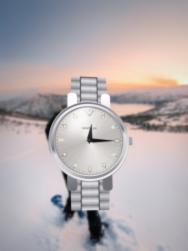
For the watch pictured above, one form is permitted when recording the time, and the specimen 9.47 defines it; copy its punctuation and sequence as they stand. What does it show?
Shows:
12.15
